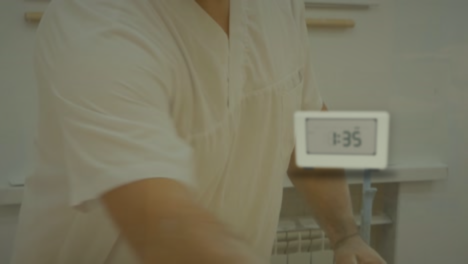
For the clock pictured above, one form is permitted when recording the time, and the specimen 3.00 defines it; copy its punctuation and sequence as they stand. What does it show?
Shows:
1.35
